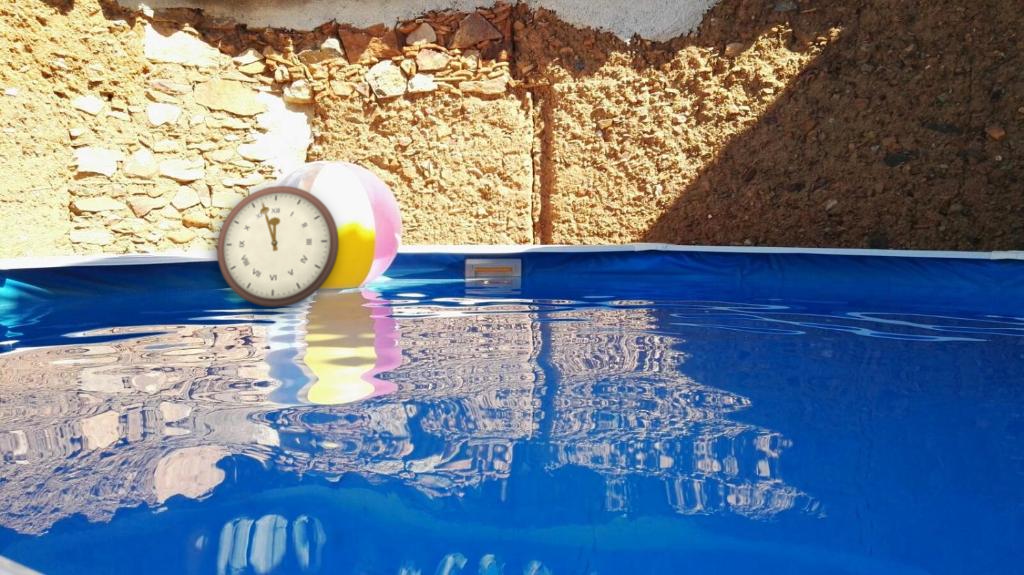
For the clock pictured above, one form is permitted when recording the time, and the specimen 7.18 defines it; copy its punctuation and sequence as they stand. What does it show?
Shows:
11.57
